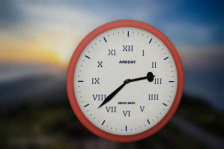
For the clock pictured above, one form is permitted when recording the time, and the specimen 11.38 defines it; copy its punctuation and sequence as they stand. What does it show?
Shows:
2.38
